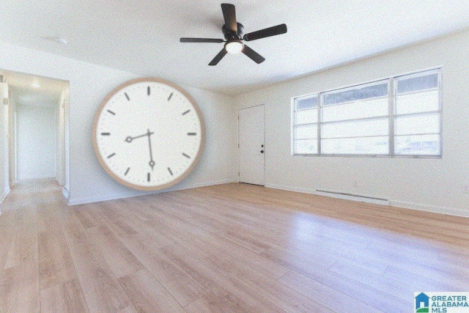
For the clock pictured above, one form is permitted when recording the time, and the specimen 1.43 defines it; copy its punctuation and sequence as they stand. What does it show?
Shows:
8.29
